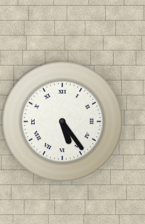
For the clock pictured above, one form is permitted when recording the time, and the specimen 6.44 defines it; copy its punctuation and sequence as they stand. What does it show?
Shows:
5.24
